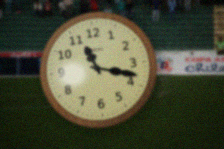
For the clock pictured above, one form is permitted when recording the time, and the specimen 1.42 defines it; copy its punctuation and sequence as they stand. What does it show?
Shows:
11.18
